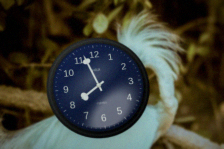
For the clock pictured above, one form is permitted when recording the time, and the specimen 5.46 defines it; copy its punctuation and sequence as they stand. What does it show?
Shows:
7.57
